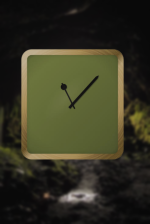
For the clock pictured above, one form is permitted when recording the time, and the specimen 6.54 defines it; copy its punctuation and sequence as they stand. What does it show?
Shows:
11.07
